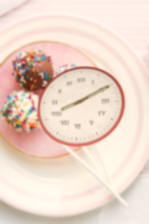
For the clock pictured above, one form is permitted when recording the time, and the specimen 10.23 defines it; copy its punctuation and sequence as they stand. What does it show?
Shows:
8.10
